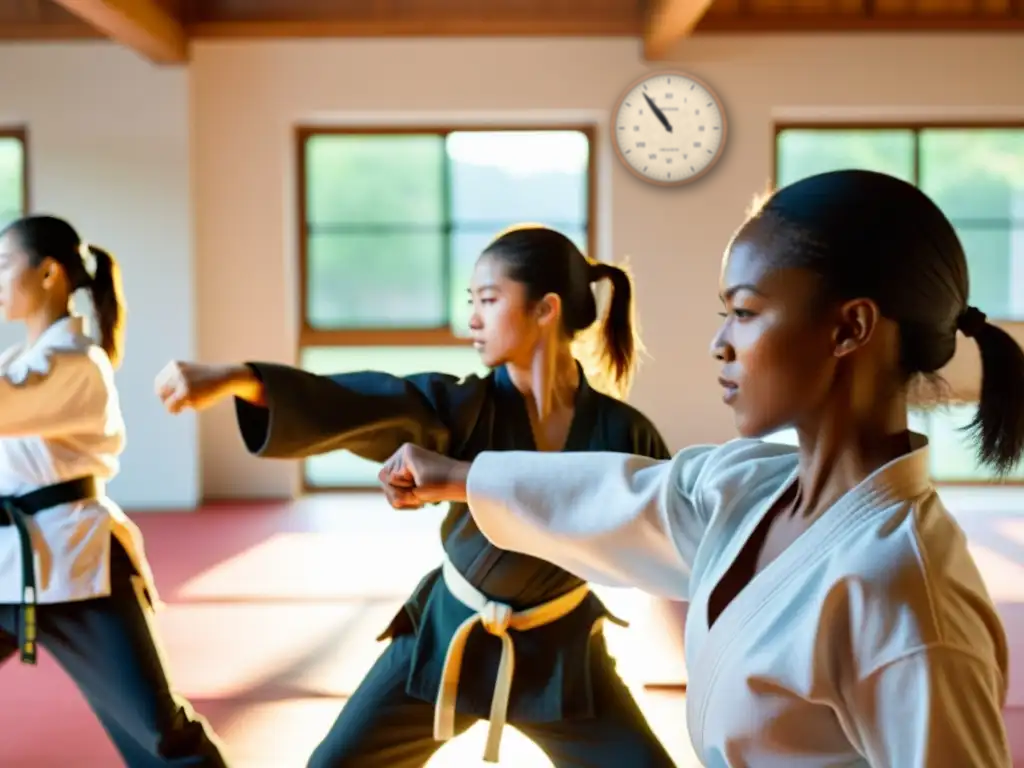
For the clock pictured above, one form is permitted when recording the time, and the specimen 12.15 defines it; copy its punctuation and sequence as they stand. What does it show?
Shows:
10.54
